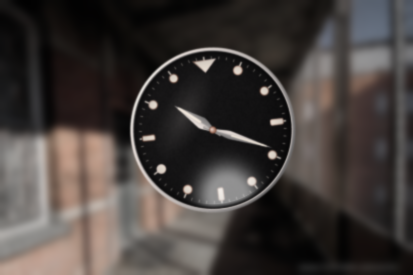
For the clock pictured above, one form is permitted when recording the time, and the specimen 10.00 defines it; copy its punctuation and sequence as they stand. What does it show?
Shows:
10.19
